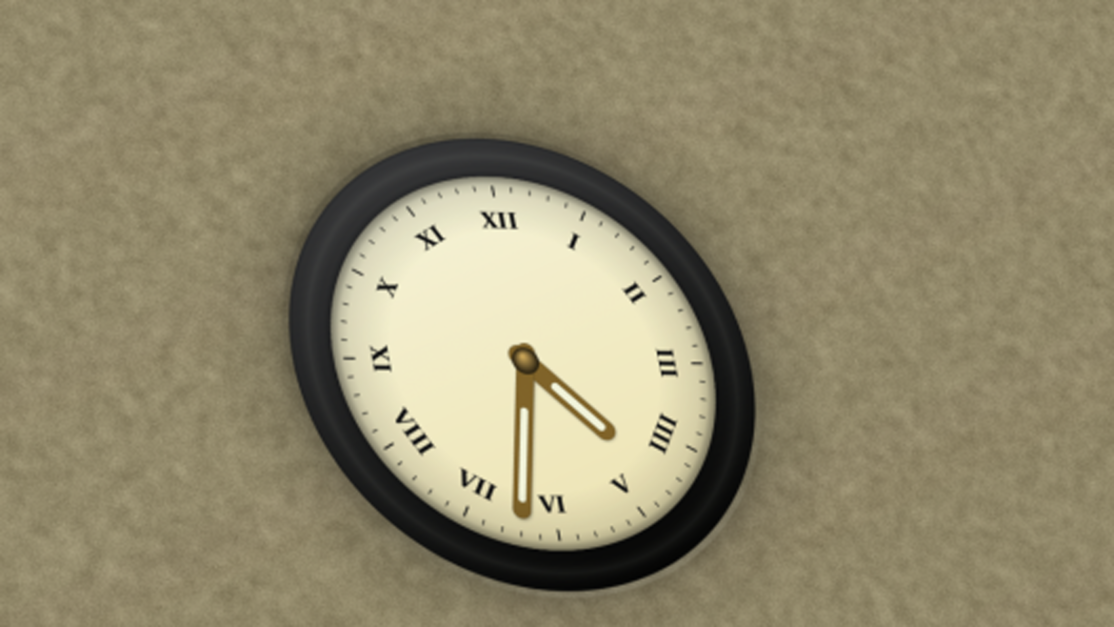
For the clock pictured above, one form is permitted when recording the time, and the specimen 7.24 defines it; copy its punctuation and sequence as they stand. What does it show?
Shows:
4.32
